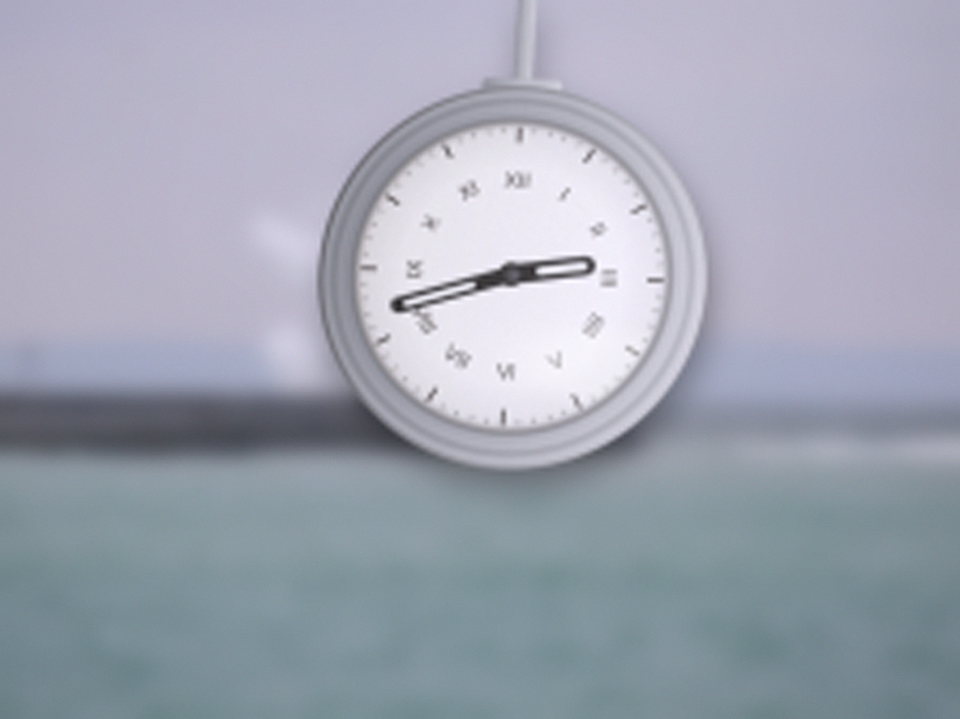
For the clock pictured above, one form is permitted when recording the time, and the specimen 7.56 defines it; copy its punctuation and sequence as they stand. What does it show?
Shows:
2.42
